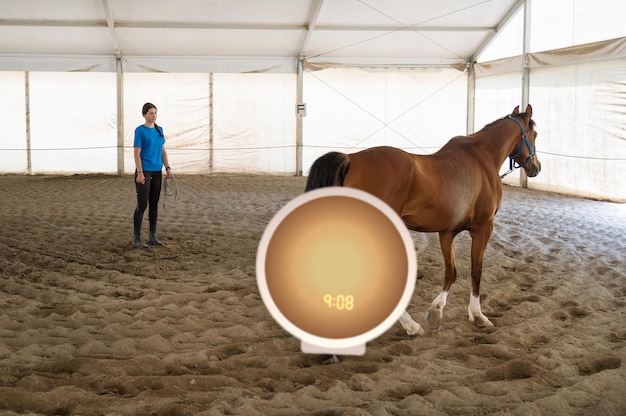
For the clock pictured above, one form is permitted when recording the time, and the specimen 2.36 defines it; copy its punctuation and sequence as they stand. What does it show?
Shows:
9.08
